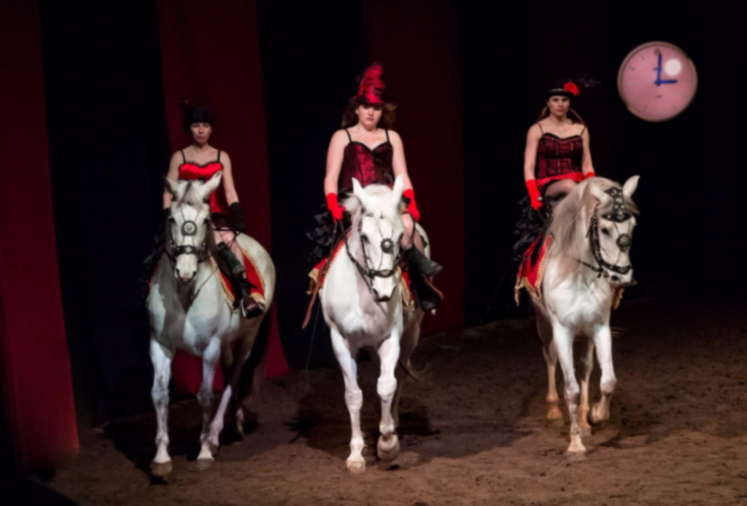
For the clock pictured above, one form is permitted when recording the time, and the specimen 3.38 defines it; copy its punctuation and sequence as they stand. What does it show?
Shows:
3.01
